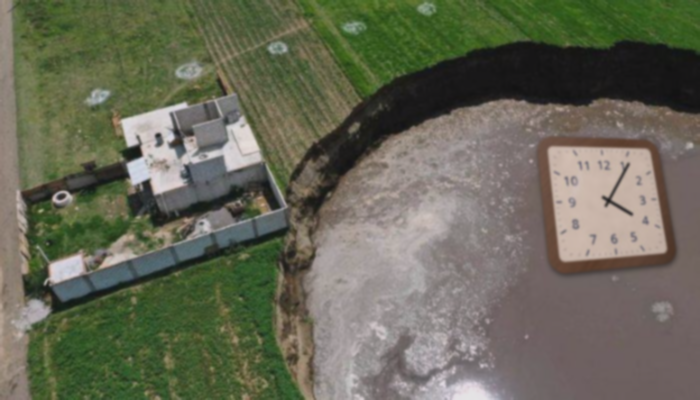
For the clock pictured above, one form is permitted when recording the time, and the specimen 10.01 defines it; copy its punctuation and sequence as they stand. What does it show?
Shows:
4.06
